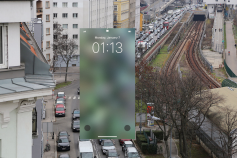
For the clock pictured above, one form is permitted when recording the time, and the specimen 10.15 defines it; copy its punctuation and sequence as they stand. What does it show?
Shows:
1.13
